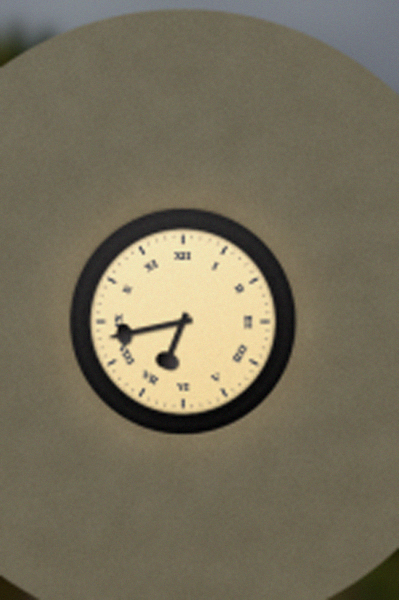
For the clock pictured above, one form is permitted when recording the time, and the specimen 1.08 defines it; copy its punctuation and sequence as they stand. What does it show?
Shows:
6.43
